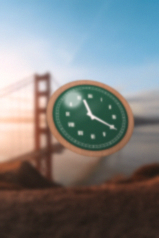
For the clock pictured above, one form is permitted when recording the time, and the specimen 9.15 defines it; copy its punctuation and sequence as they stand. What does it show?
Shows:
11.20
